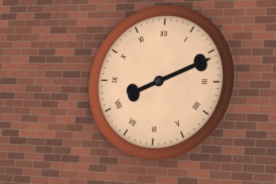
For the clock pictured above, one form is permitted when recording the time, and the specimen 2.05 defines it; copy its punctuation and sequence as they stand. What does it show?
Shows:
8.11
